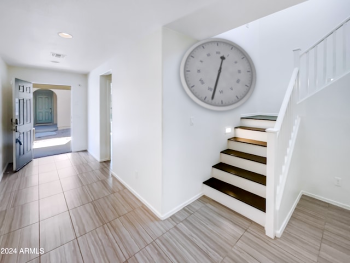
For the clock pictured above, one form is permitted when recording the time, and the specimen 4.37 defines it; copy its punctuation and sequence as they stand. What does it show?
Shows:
12.33
